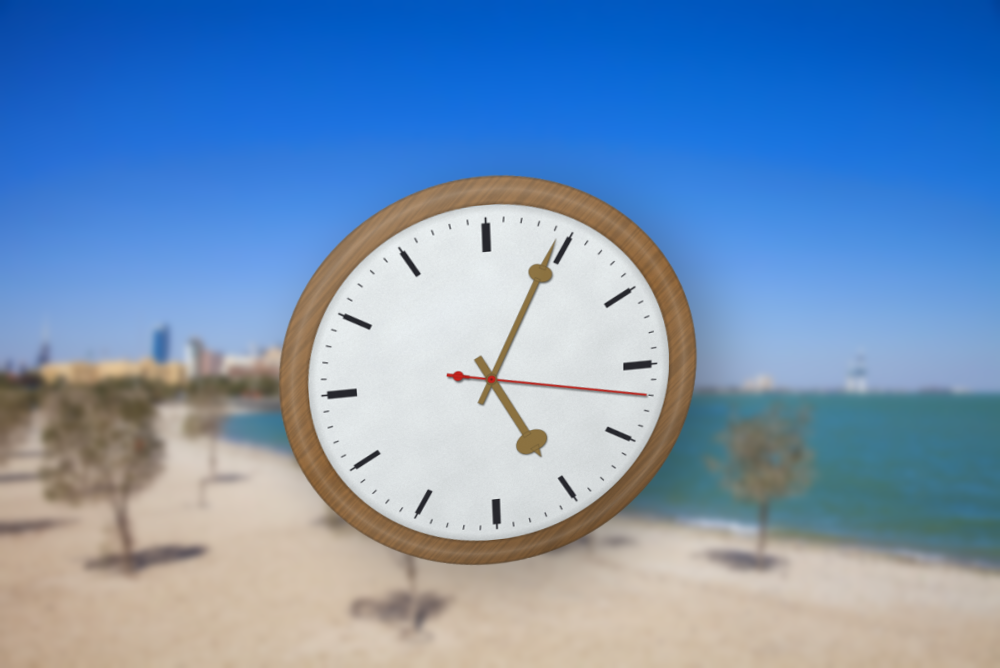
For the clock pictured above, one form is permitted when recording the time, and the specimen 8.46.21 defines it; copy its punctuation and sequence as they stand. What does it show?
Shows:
5.04.17
